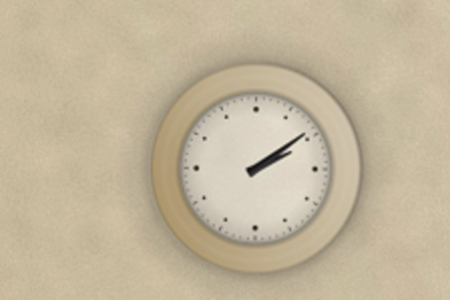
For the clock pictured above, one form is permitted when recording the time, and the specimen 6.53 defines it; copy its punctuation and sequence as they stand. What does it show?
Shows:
2.09
